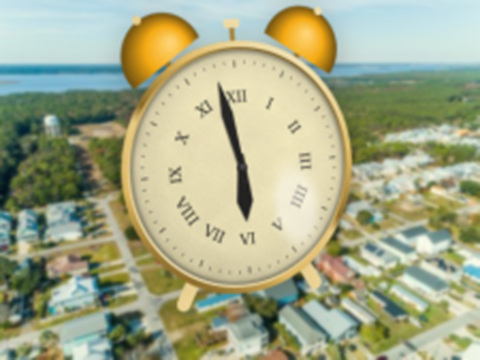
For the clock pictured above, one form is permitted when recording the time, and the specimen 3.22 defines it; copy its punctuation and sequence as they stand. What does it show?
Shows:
5.58
